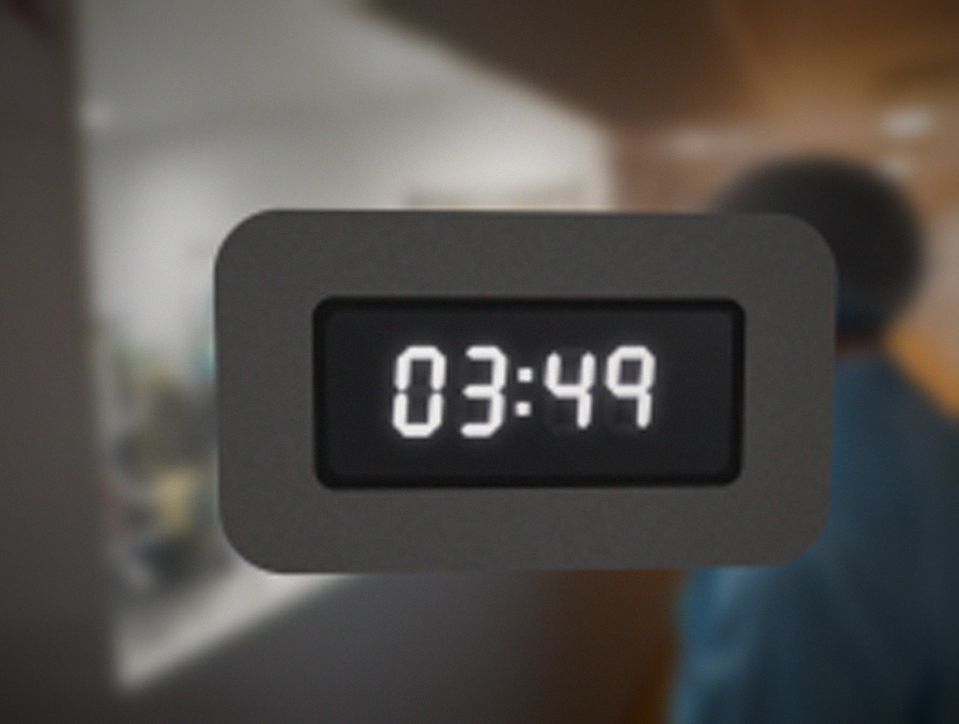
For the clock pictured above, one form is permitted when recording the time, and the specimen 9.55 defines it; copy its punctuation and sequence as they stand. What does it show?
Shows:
3.49
